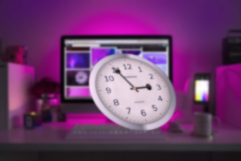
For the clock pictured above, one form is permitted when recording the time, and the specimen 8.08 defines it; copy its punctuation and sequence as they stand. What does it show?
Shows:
2.55
